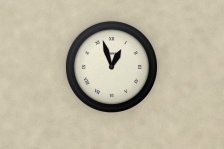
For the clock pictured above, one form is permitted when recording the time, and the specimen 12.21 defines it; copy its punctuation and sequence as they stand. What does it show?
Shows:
12.57
